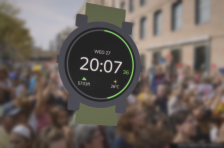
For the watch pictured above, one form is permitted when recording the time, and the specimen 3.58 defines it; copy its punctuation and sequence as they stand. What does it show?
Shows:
20.07
